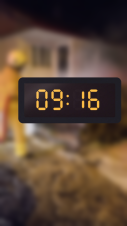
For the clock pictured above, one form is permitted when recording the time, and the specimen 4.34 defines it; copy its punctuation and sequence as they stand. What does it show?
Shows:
9.16
